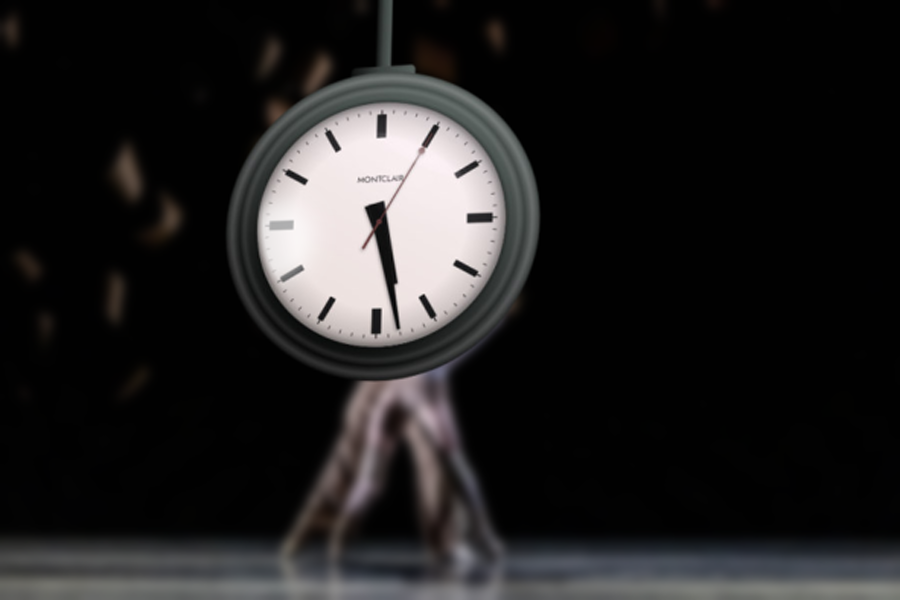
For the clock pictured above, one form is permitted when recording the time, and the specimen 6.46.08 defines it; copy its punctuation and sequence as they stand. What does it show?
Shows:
5.28.05
